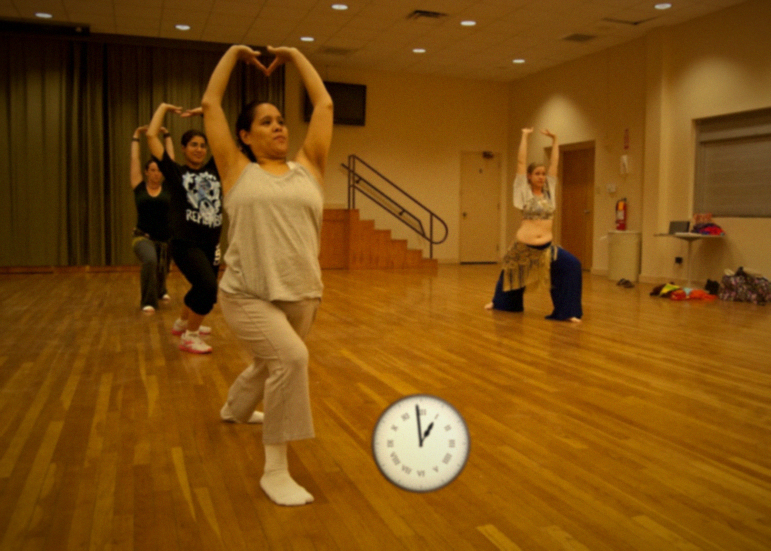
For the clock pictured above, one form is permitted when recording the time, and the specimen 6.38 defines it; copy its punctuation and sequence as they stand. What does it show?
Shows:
12.59
